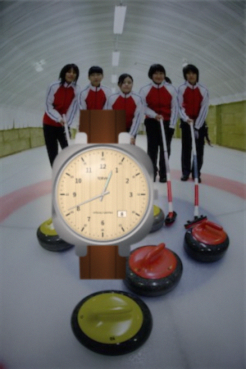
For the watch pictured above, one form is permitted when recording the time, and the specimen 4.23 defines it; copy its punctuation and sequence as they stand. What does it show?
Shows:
12.41
